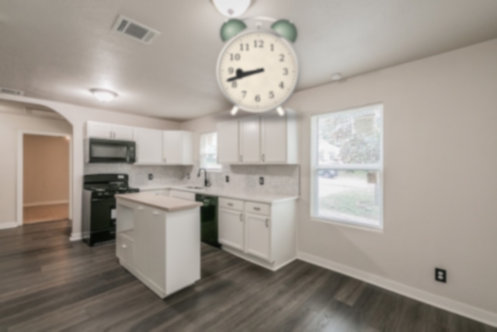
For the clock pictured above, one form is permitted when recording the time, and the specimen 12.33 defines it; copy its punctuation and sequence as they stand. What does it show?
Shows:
8.42
